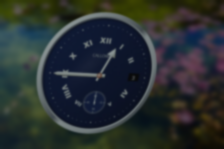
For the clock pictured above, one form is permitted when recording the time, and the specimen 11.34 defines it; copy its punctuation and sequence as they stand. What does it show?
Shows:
12.45
